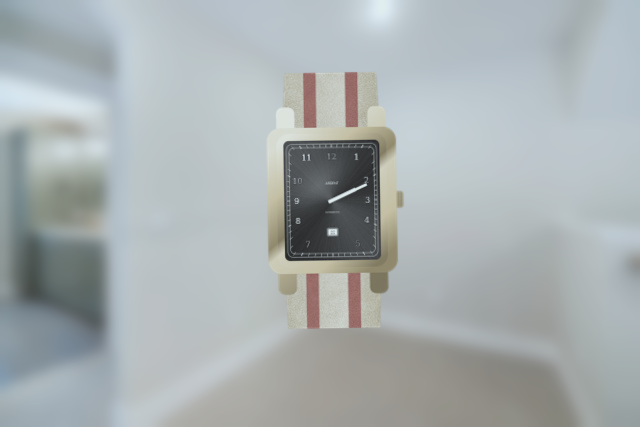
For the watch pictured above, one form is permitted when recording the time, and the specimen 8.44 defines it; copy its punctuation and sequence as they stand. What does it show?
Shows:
2.11
